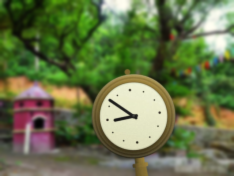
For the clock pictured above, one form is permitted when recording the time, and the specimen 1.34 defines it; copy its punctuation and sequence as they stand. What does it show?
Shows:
8.52
